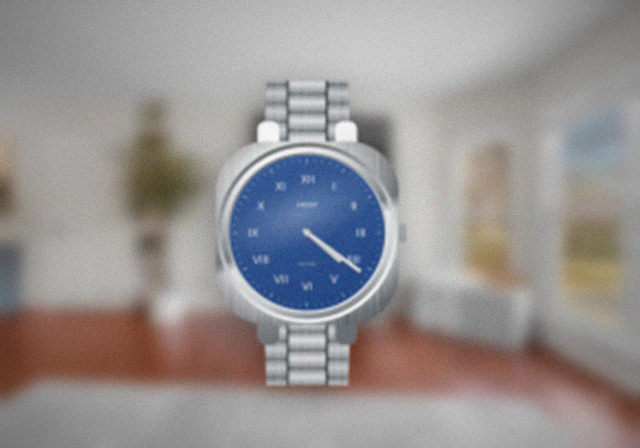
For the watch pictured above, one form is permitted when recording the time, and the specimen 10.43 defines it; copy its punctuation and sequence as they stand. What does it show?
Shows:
4.21
